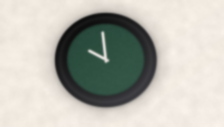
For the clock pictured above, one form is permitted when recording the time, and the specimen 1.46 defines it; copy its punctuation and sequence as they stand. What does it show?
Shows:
9.59
